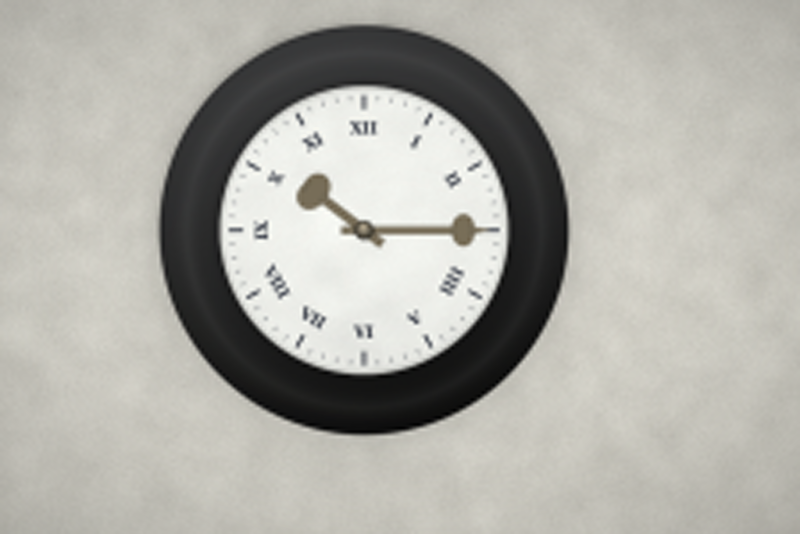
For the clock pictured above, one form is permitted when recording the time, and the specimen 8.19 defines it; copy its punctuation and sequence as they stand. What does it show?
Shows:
10.15
